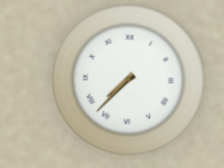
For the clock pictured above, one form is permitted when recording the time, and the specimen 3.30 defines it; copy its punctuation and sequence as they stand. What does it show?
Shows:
7.37
